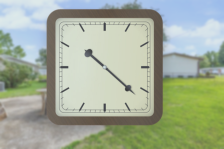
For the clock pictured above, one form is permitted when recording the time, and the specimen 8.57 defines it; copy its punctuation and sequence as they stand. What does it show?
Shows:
10.22
